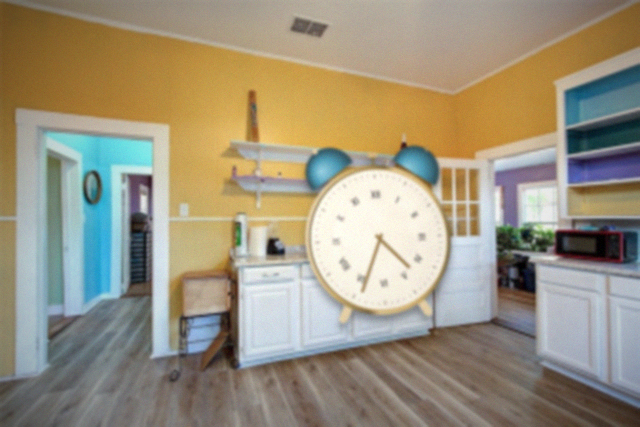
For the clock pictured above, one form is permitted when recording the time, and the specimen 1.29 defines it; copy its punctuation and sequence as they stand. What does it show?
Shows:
4.34
